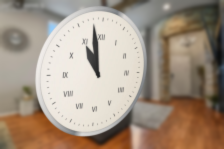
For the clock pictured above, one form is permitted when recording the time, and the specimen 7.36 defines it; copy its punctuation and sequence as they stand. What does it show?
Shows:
10.58
